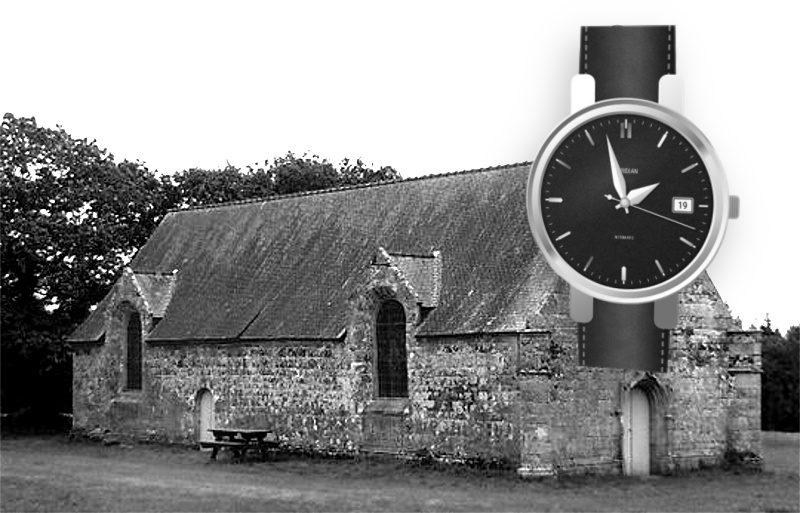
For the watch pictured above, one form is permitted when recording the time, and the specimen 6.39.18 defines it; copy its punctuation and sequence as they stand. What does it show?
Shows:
1.57.18
